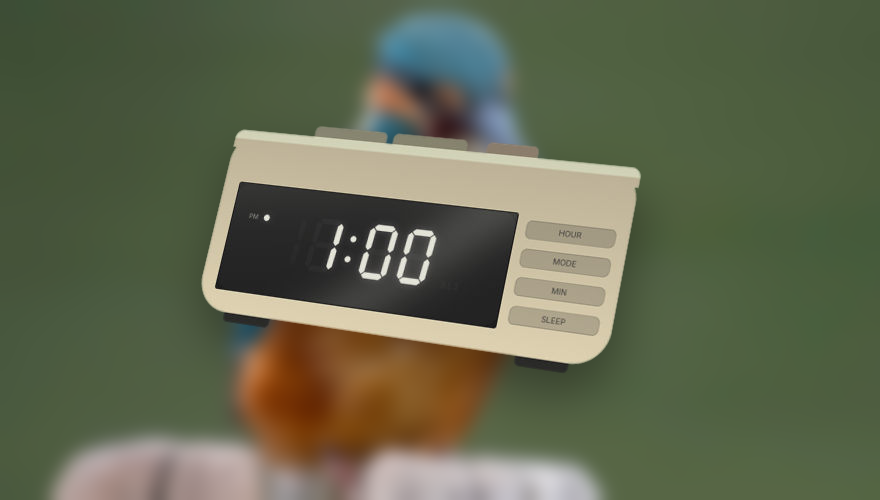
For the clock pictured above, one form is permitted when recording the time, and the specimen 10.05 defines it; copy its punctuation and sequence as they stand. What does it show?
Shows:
1.00
